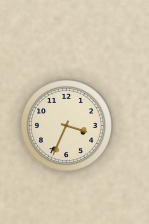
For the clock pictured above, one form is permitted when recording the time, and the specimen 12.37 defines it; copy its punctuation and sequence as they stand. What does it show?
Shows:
3.34
